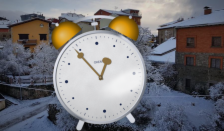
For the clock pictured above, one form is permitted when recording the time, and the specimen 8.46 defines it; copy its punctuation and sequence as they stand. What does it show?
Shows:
12.54
